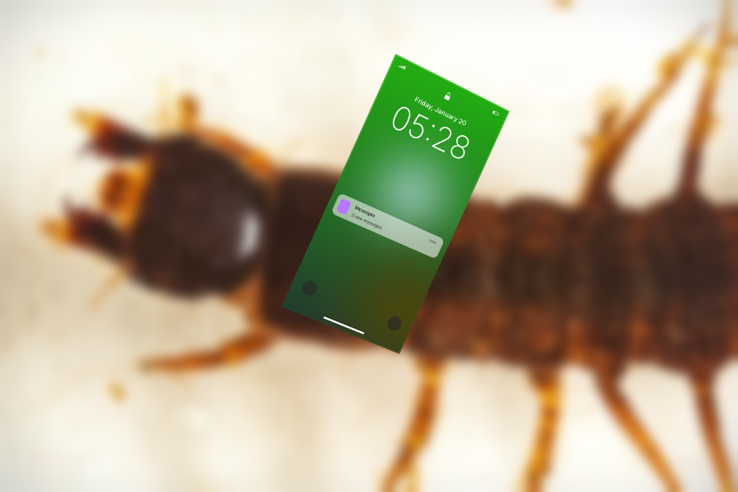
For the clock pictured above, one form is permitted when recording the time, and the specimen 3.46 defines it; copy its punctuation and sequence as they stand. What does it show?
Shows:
5.28
